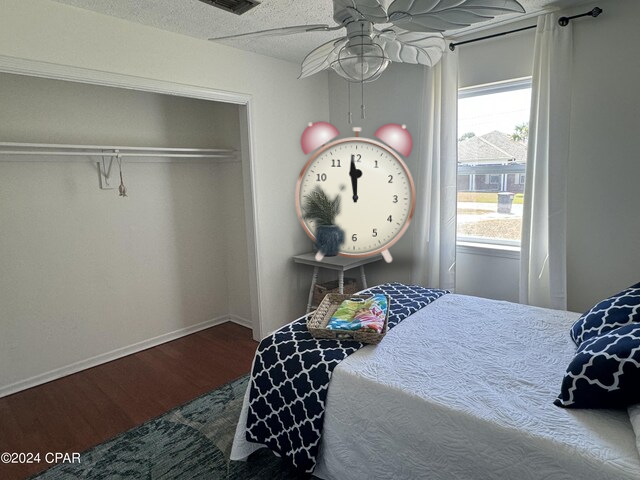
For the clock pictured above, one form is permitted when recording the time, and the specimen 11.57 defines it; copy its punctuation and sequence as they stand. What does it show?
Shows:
11.59
